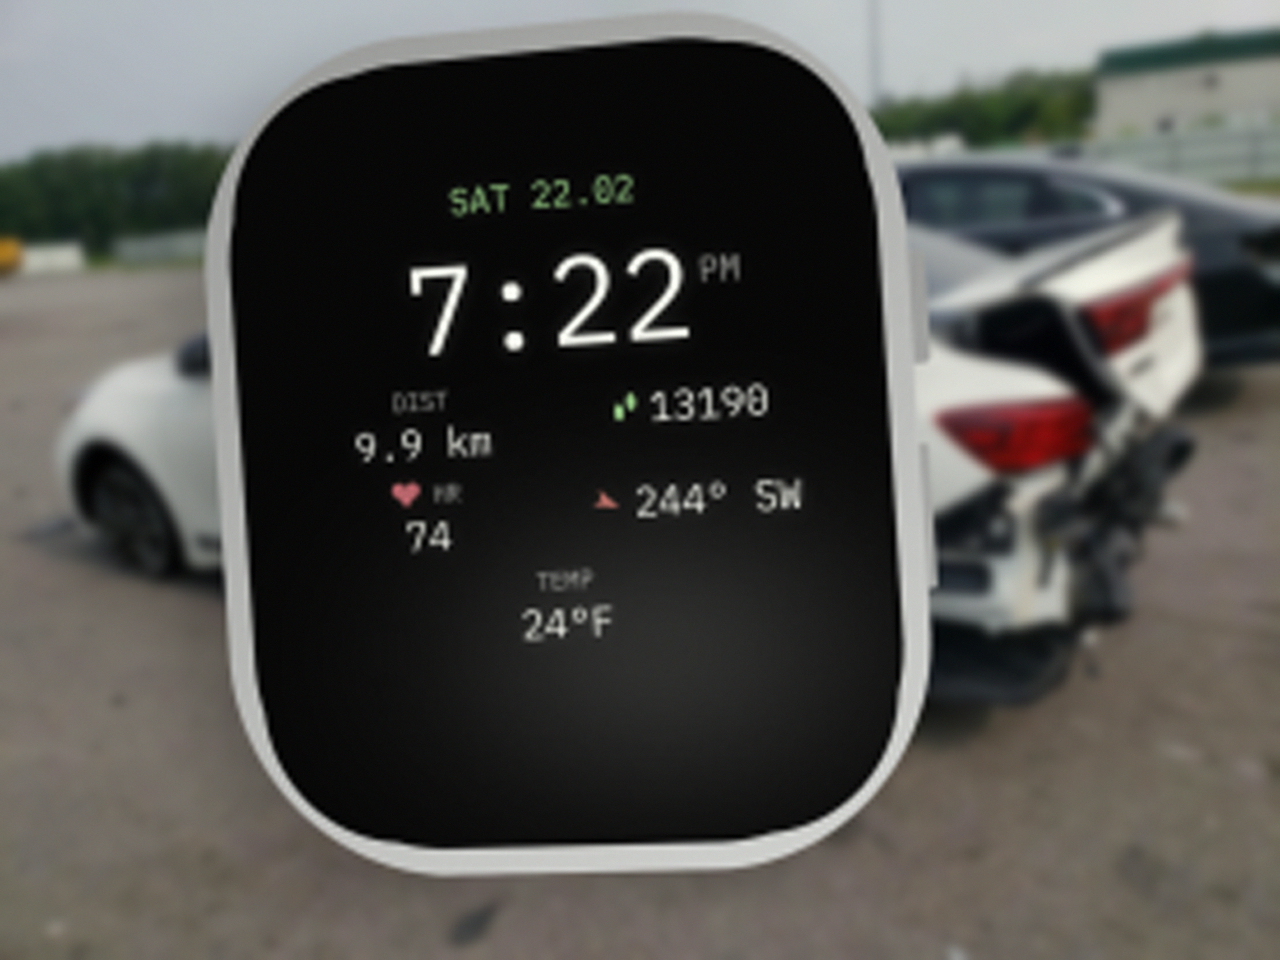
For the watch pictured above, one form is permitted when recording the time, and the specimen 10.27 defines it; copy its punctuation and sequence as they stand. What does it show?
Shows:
7.22
